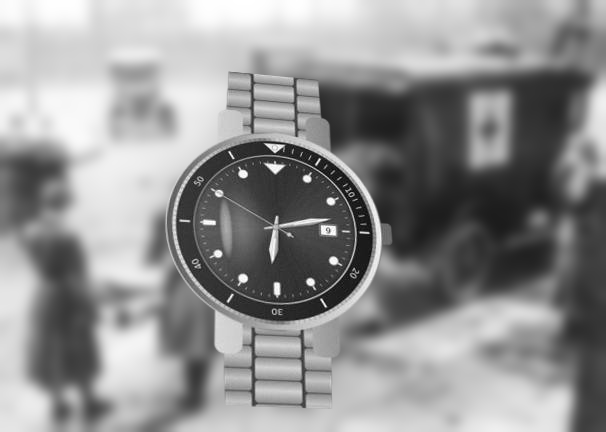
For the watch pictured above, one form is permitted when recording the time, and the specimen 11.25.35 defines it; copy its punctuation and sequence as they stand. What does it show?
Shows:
6.12.50
